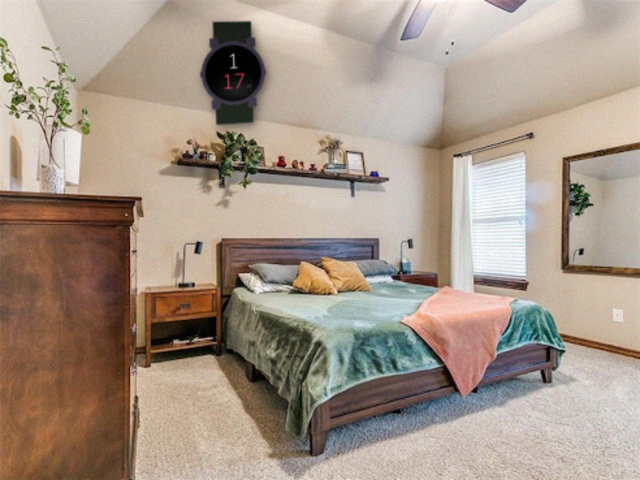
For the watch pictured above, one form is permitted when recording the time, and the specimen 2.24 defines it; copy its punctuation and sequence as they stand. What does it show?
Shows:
1.17
